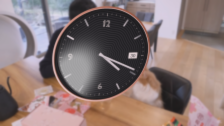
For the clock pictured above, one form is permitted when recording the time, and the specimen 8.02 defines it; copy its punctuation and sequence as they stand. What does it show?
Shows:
4.19
